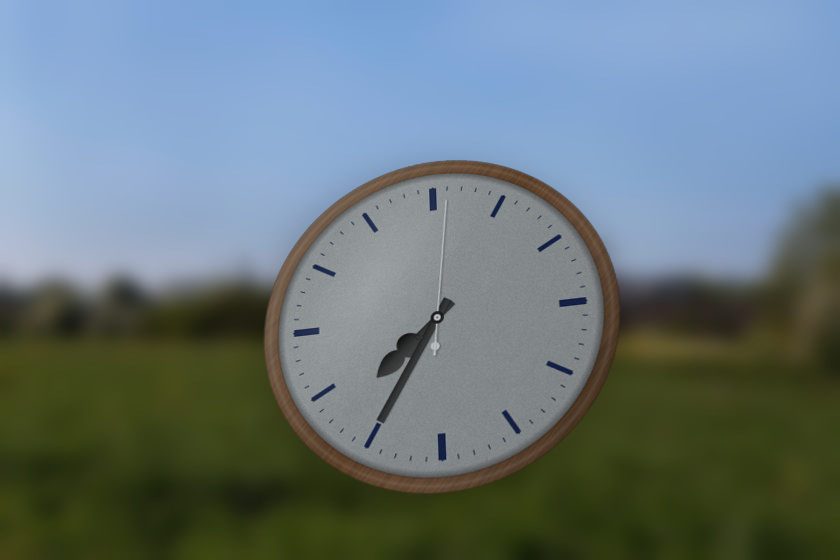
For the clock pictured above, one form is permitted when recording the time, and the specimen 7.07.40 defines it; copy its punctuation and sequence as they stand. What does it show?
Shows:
7.35.01
